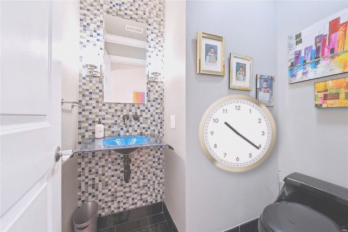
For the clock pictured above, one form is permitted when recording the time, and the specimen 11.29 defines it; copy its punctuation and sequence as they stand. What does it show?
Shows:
10.21
